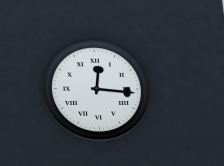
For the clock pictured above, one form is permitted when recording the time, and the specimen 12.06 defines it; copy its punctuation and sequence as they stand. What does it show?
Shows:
12.16
